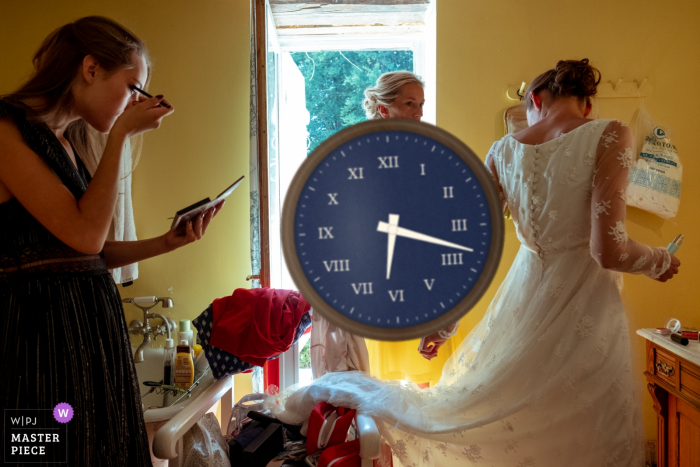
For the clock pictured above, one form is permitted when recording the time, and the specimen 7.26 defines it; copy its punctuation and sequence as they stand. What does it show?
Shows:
6.18
